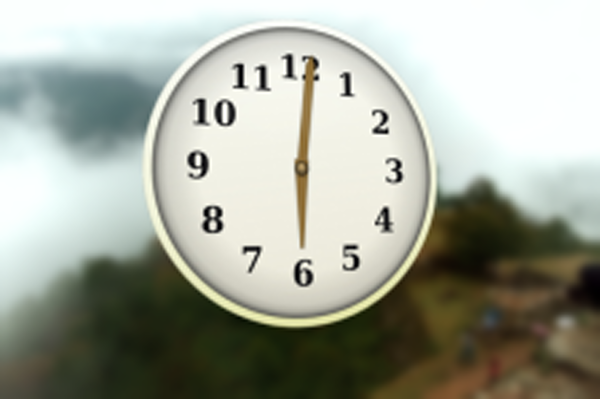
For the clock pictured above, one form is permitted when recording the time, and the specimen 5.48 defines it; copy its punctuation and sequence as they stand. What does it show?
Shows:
6.01
